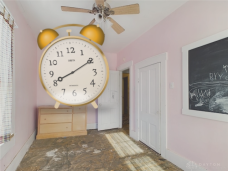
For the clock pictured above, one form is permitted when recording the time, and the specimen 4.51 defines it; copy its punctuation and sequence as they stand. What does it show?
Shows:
8.10
